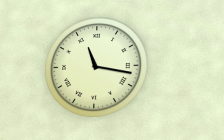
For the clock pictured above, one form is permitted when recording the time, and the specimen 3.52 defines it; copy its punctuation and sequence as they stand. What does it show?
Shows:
11.17
